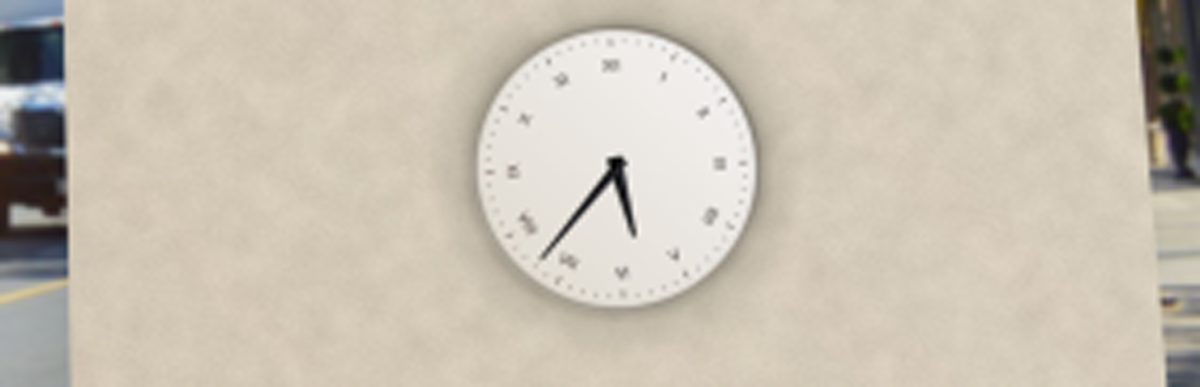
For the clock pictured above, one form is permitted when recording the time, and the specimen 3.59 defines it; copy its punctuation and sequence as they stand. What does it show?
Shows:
5.37
